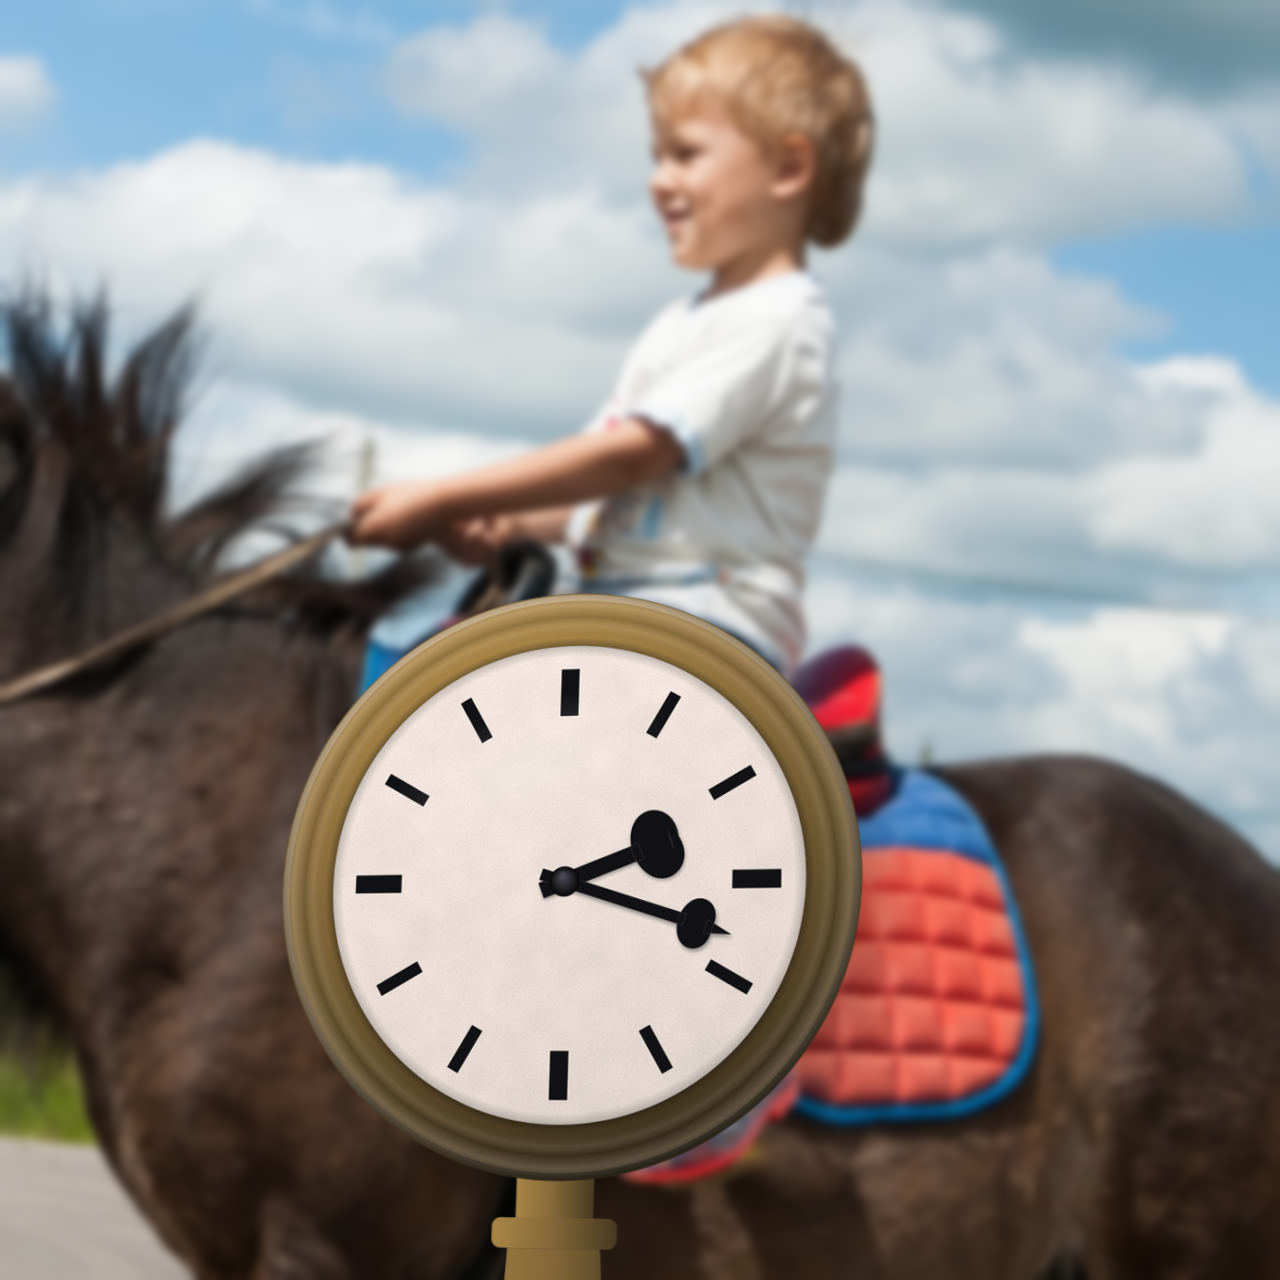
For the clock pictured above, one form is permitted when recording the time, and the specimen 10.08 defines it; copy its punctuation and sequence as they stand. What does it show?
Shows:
2.18
